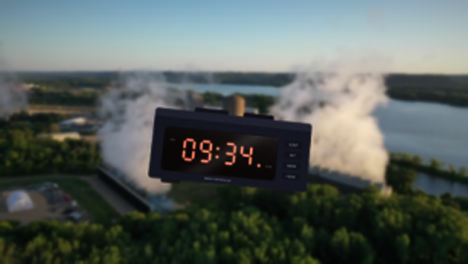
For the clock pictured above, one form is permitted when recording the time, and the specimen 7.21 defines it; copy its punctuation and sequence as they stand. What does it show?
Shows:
9.34
